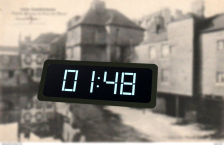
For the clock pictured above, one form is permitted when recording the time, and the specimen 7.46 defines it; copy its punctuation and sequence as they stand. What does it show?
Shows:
1.48
